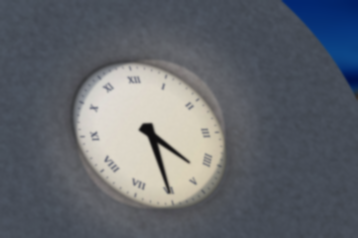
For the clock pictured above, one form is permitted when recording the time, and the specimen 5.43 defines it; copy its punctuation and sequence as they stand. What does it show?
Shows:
4.30
